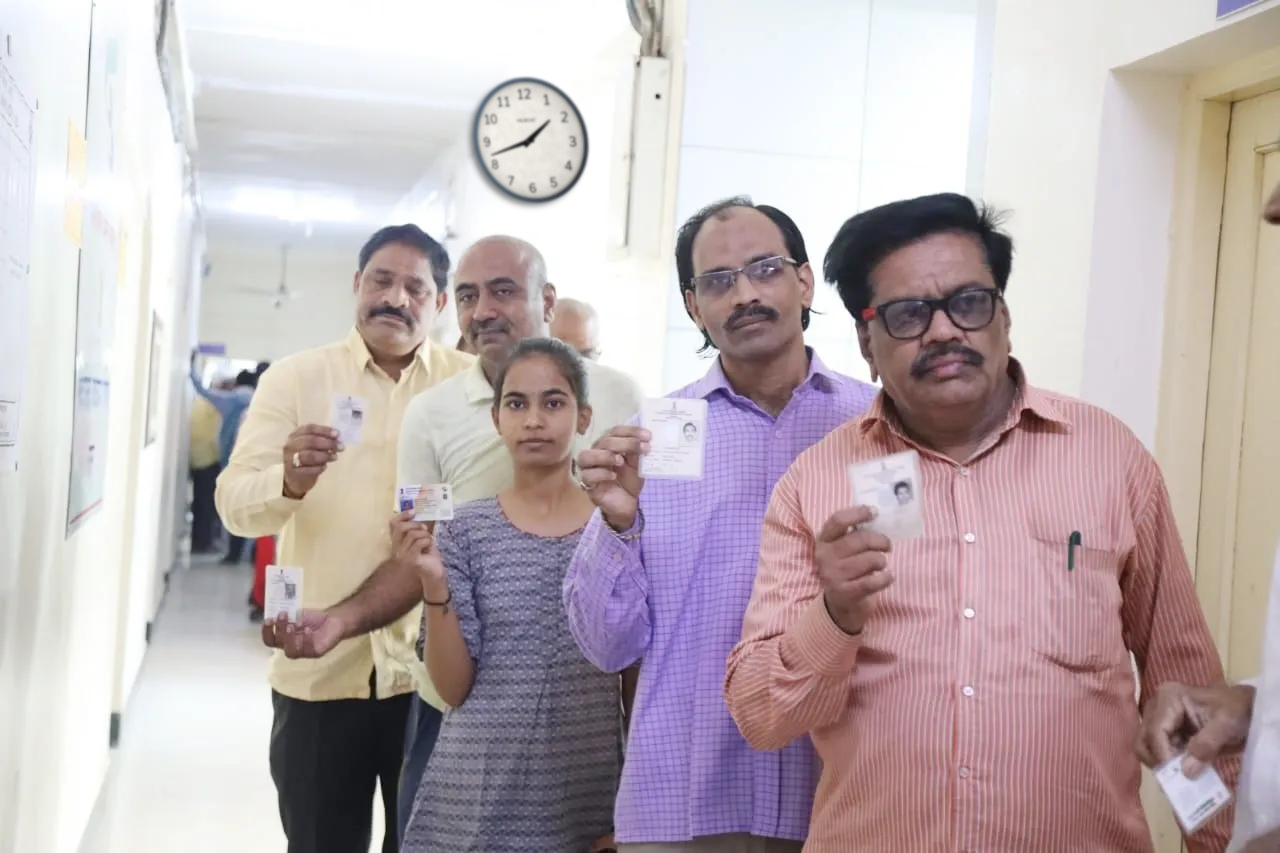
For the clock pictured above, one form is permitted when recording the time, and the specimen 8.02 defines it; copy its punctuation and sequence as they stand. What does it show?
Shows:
1.42
